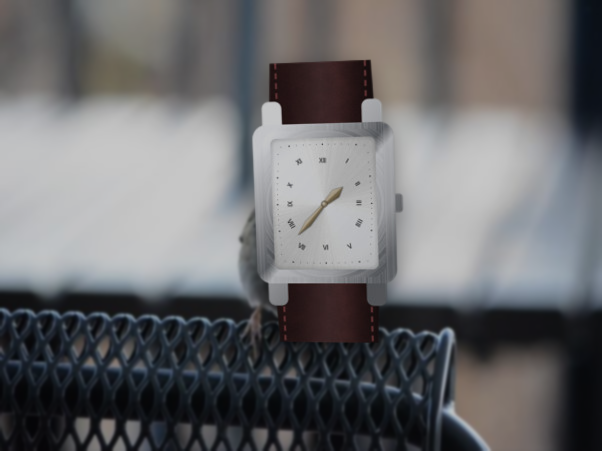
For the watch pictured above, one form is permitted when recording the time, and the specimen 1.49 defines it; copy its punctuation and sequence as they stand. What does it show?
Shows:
1.37
